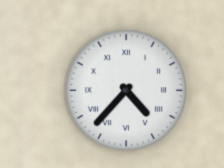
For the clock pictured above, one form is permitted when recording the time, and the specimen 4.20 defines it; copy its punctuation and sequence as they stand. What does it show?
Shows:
4.37
